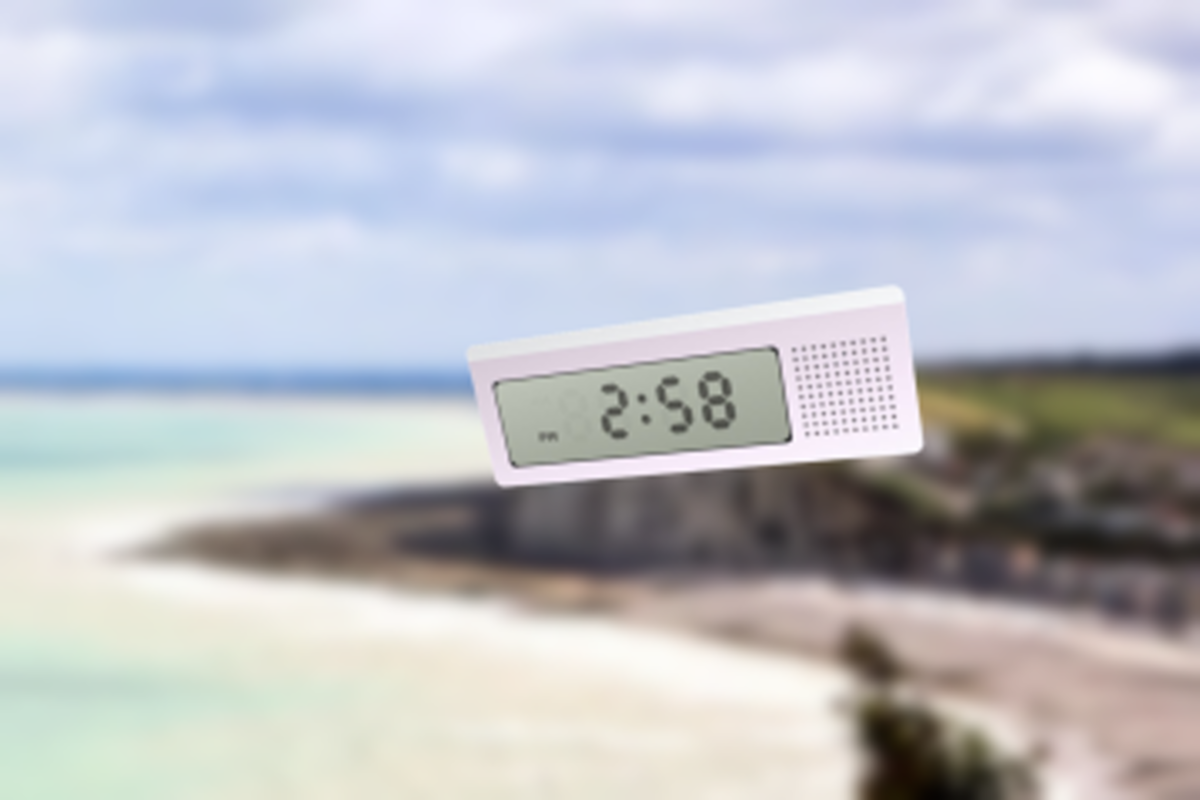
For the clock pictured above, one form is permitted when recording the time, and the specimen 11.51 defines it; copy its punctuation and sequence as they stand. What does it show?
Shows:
2.58
